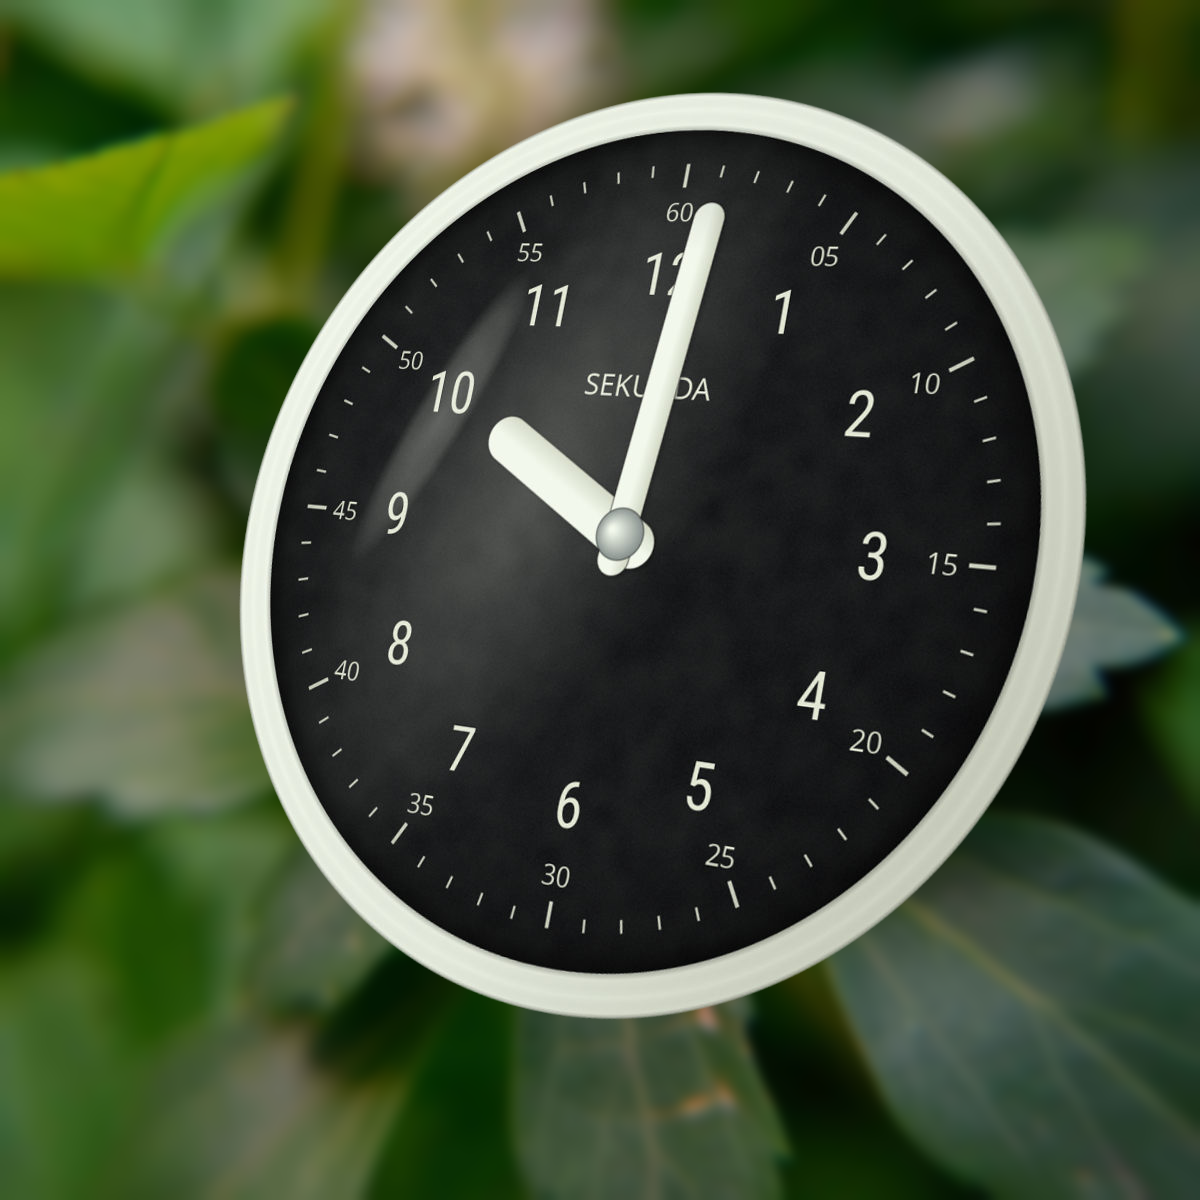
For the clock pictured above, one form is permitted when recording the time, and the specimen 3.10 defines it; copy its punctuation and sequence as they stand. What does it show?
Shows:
10.01
